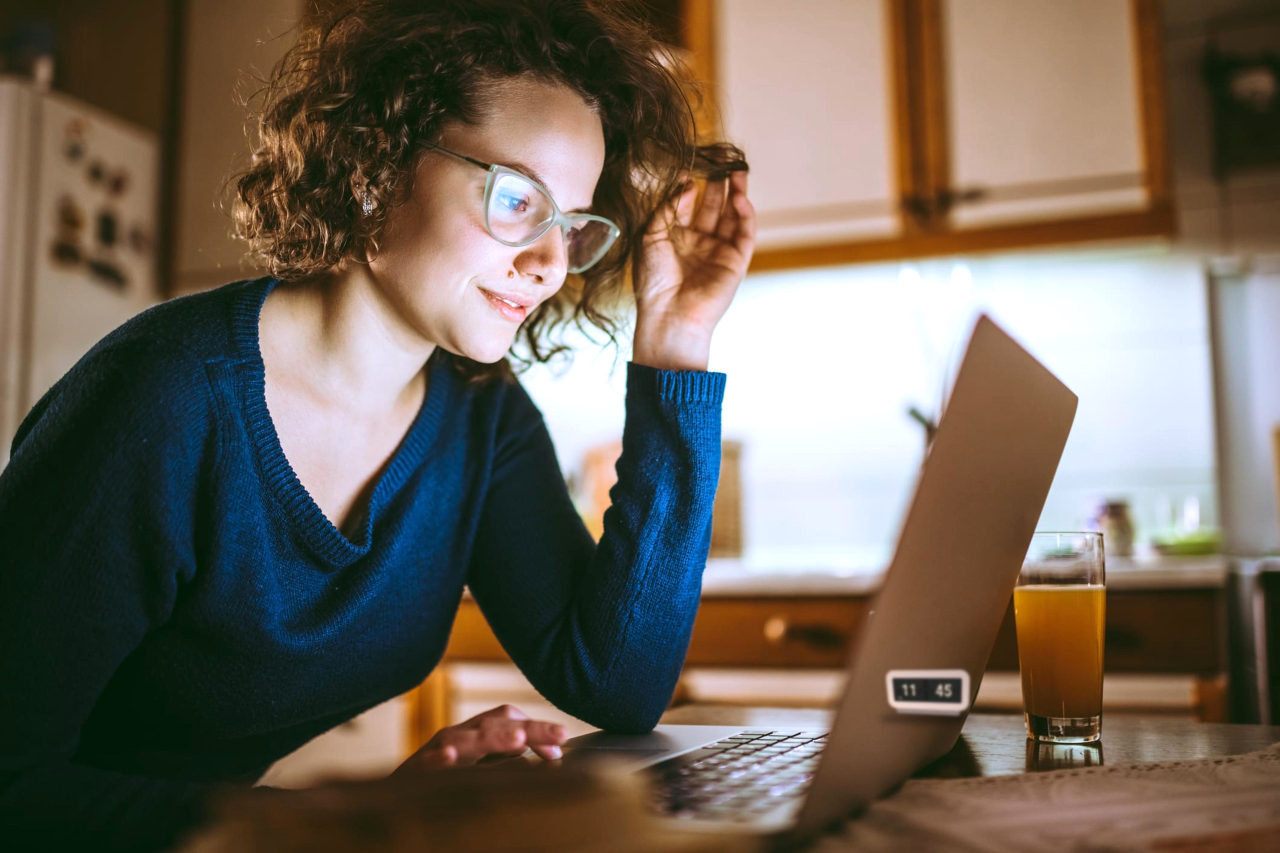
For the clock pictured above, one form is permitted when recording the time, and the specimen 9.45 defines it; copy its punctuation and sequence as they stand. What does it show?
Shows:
11.45
